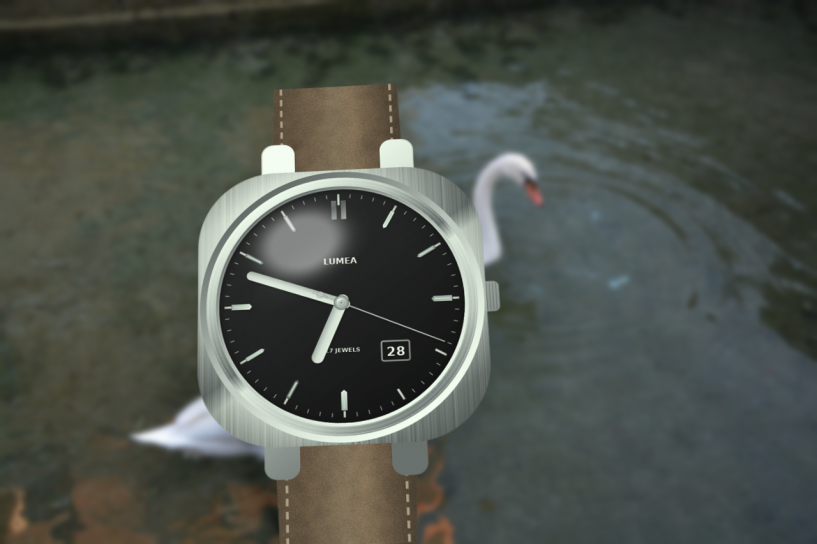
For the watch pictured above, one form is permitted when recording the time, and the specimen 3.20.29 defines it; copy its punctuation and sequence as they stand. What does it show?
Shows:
6.48.19
